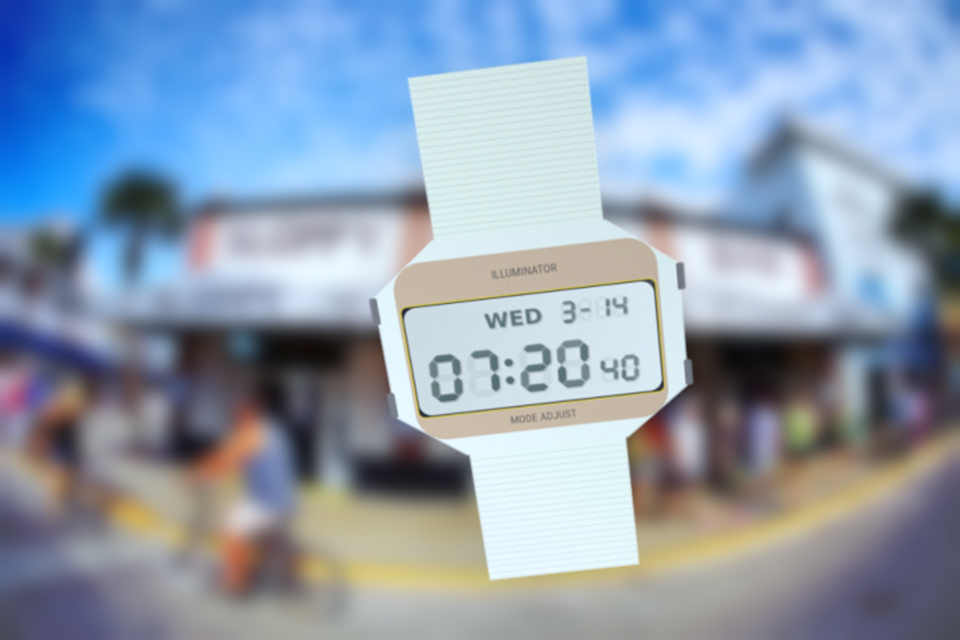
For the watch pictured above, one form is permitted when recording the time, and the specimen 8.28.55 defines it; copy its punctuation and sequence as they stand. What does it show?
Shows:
7.20.40
